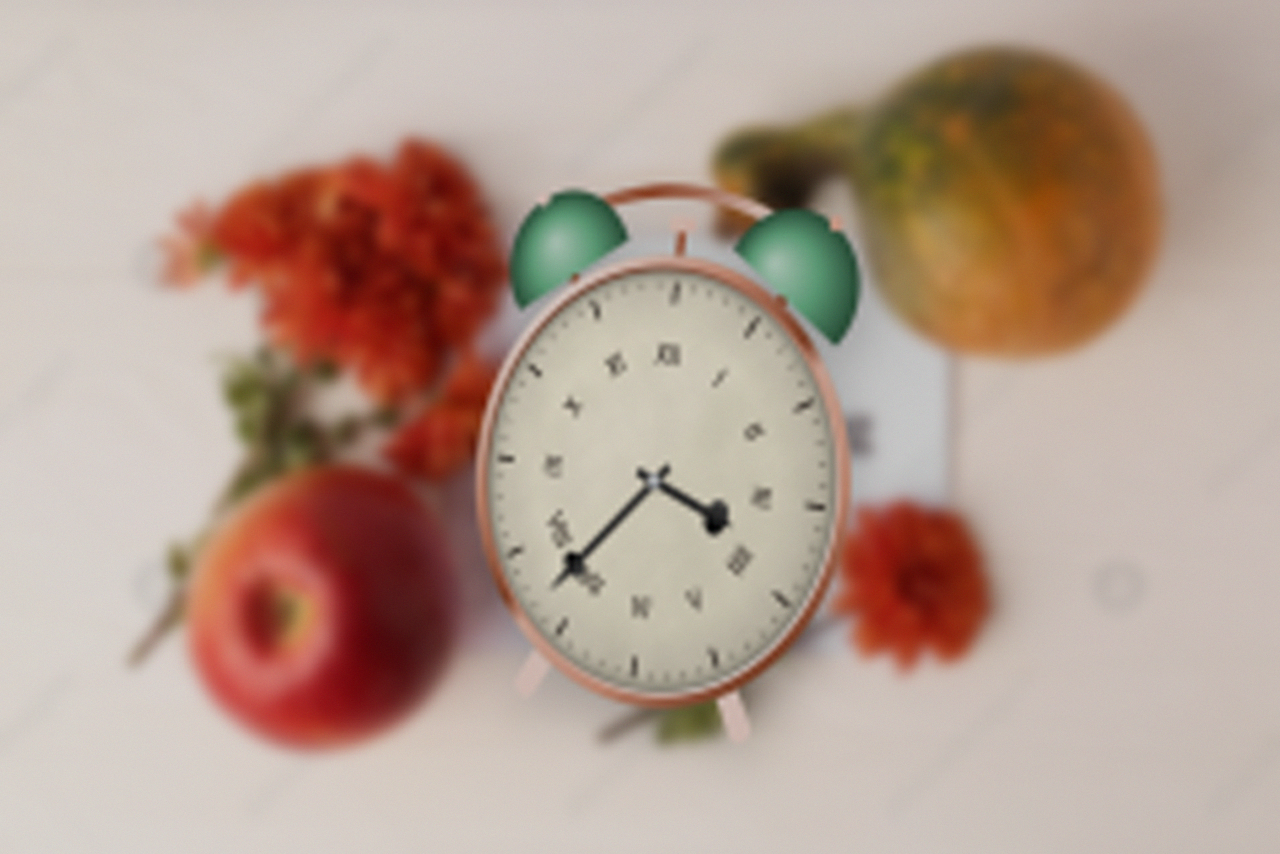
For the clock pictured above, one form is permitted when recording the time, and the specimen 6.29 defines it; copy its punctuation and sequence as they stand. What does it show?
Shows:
3.37
